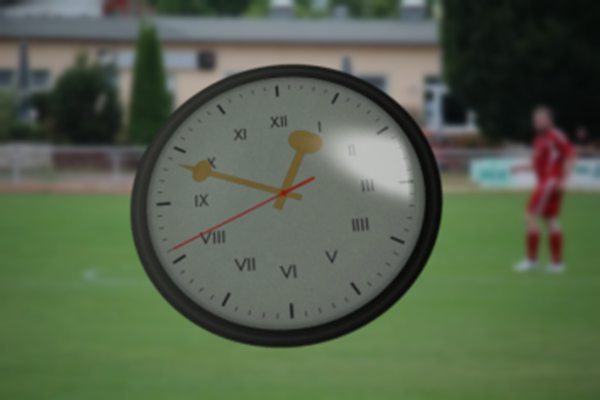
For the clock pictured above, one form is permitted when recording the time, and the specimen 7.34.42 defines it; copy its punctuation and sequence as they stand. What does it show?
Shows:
12.48.41
